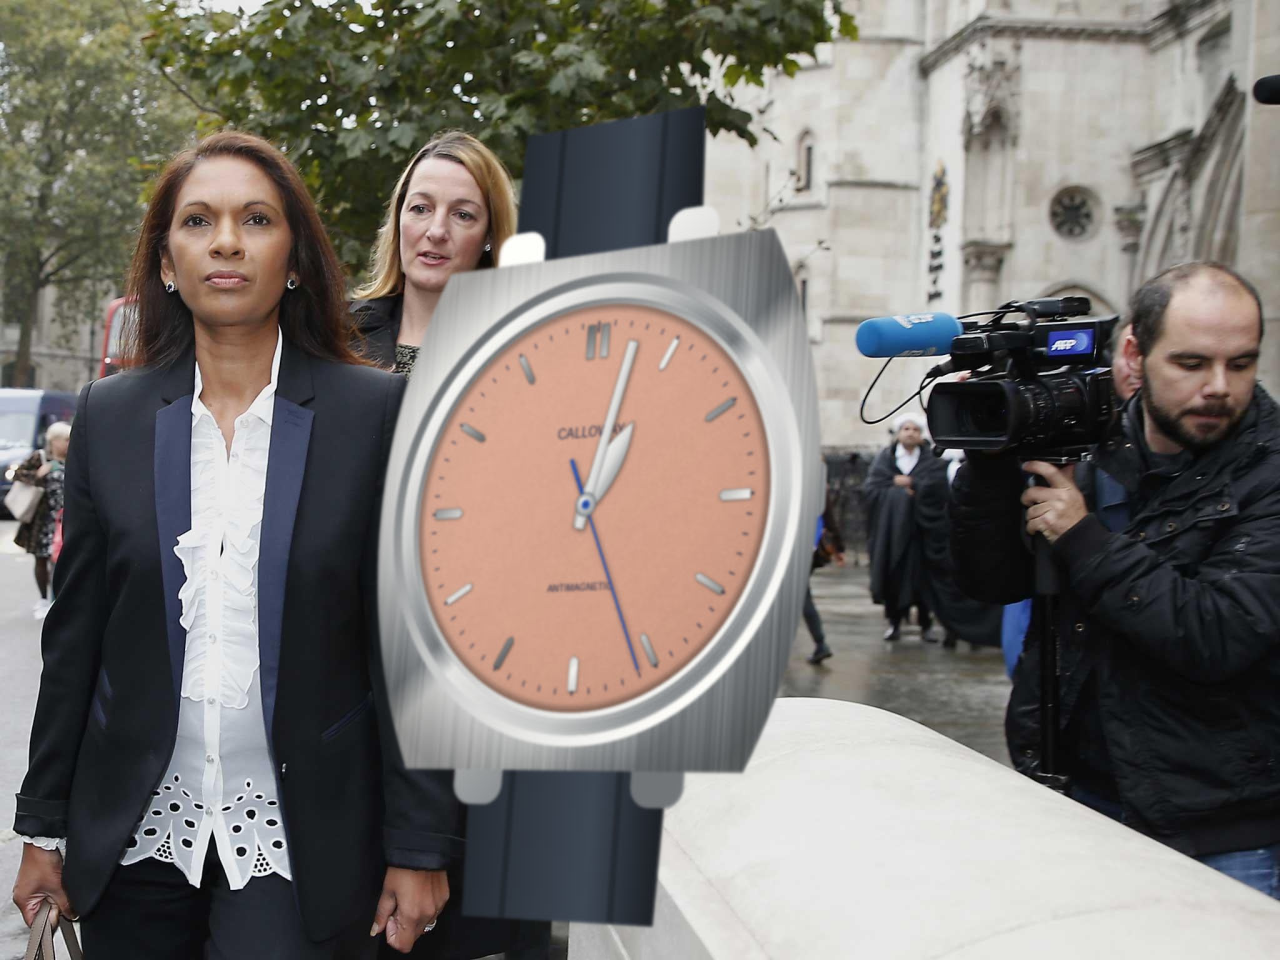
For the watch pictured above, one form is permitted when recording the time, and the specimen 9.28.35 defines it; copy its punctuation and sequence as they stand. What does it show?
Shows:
1.02.26
